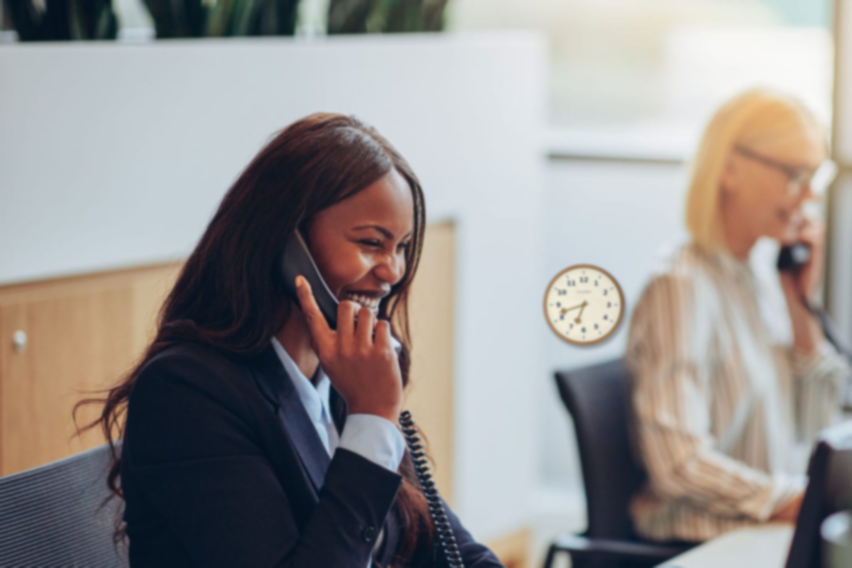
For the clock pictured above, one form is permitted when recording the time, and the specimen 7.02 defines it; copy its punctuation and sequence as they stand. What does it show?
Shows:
6.42
